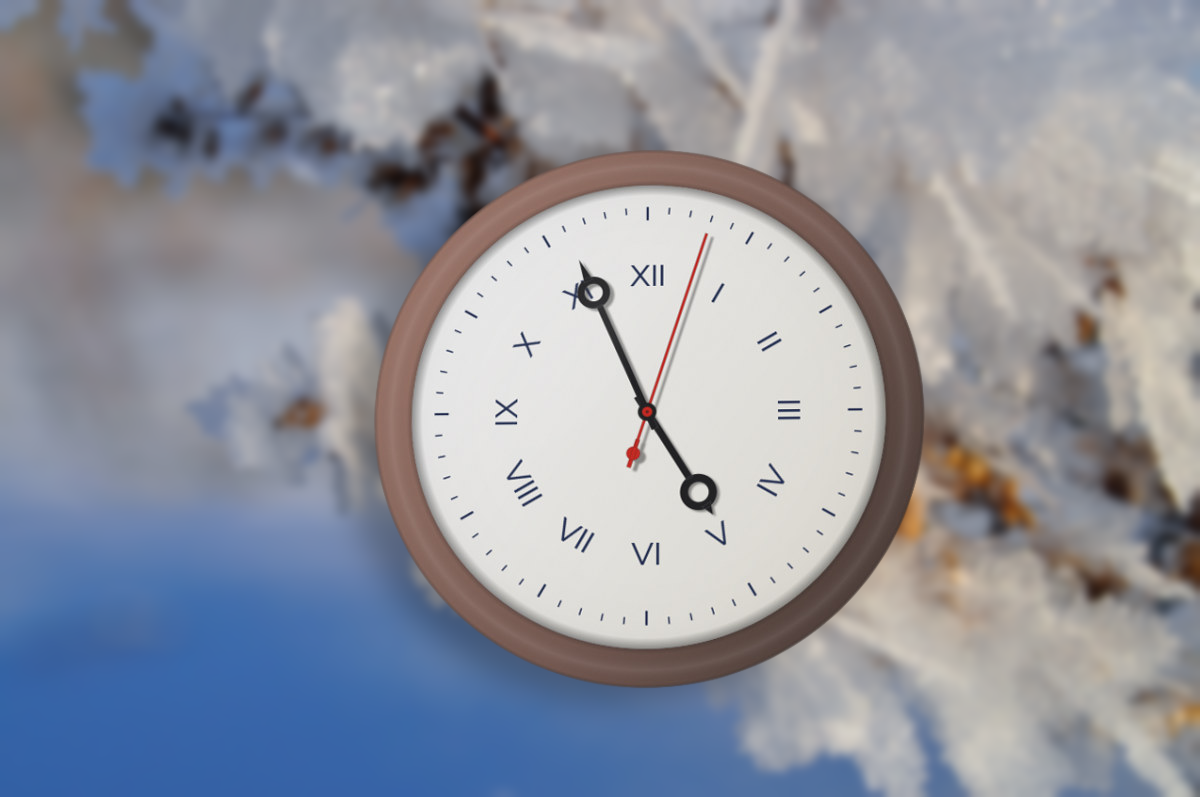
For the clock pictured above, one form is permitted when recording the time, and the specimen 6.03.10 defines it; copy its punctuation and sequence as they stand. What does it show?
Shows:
4.56.03
